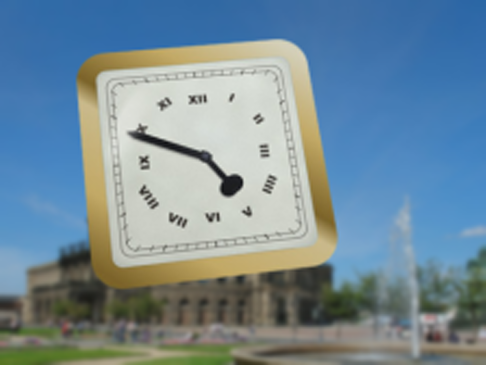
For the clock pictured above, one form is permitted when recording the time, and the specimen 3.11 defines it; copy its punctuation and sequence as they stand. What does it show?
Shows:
4.49
